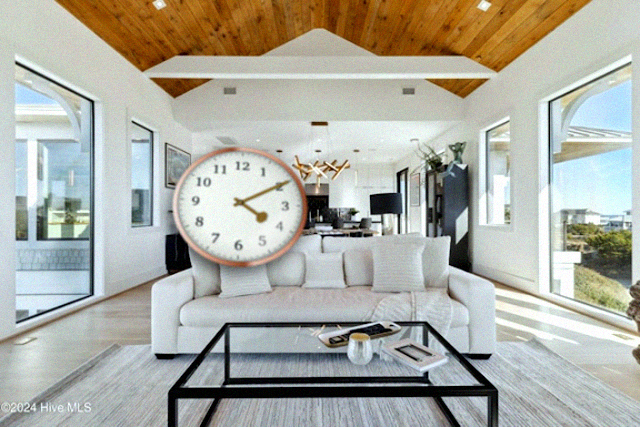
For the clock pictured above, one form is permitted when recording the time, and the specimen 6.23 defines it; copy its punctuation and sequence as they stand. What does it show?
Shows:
4.10
